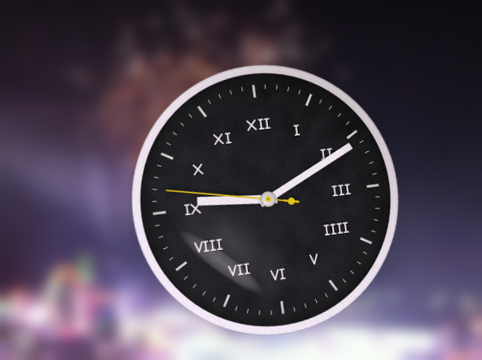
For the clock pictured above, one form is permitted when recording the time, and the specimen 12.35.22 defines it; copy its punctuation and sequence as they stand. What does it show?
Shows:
9.10.47
